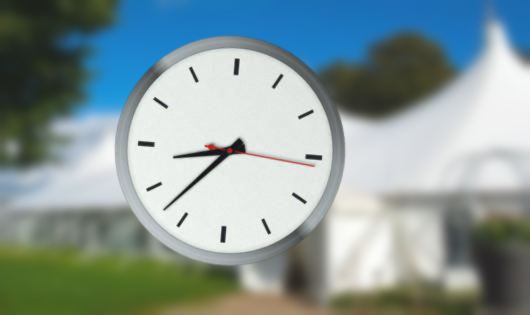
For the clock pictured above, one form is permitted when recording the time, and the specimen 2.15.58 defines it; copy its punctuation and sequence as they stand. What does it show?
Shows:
8.37.16
